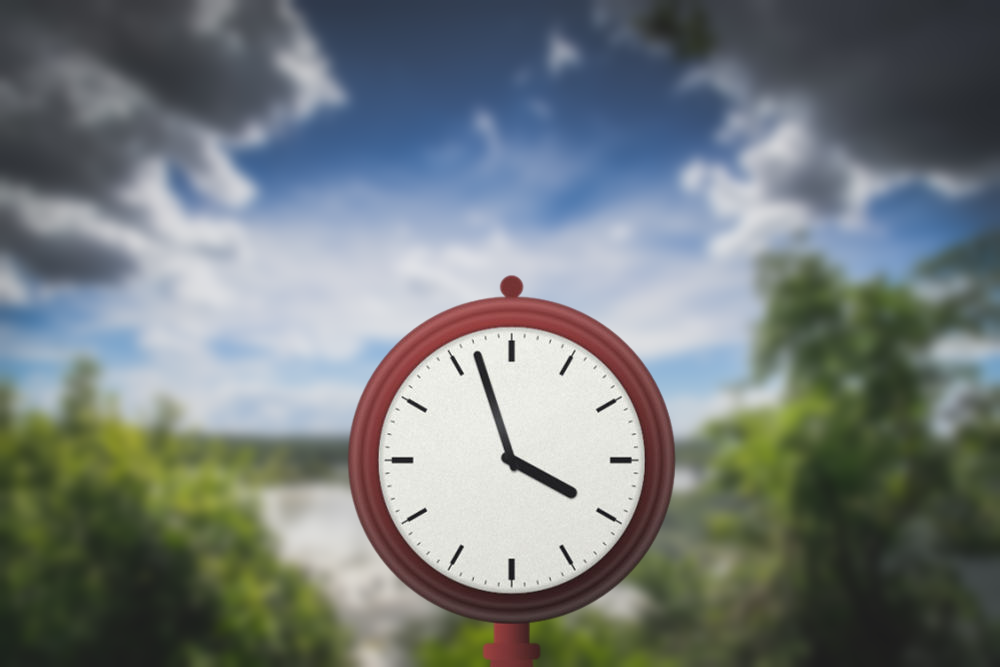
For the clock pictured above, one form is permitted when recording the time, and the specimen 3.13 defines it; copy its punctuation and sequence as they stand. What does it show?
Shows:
3.57
